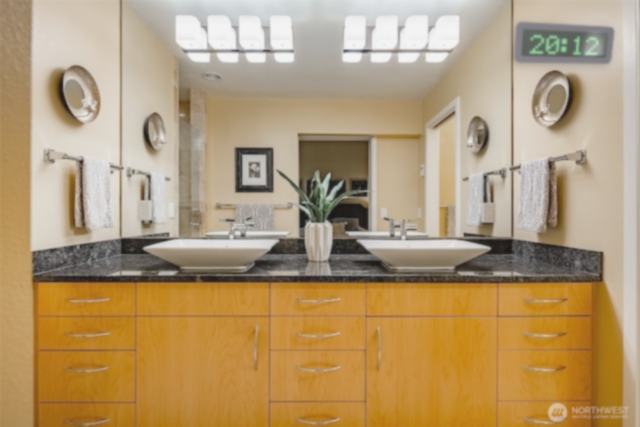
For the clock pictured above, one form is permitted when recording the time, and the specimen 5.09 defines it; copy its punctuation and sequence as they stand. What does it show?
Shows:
20.12
